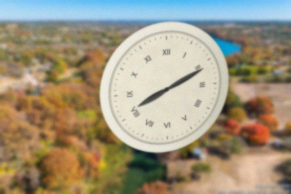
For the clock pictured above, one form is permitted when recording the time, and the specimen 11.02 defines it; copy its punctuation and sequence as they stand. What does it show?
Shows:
8.11
